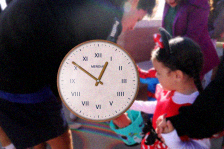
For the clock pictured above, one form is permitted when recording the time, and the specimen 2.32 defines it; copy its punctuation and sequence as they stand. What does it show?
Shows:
12.51
